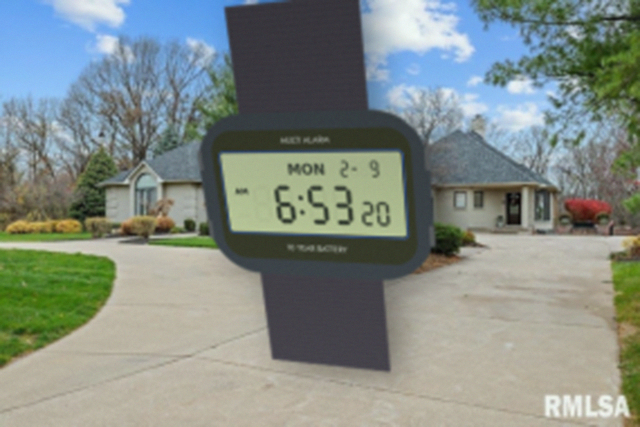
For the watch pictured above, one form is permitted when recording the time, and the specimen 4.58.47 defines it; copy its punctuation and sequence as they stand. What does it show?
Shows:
6.53.20
